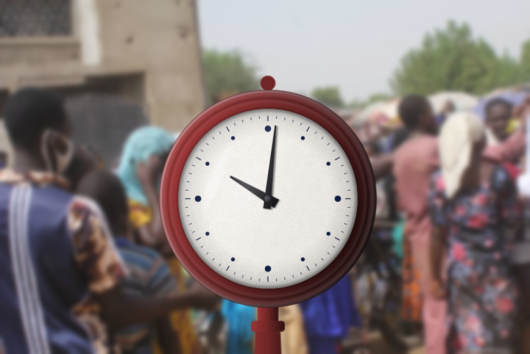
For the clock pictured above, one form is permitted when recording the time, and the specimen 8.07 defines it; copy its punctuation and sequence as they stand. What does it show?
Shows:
10.01
